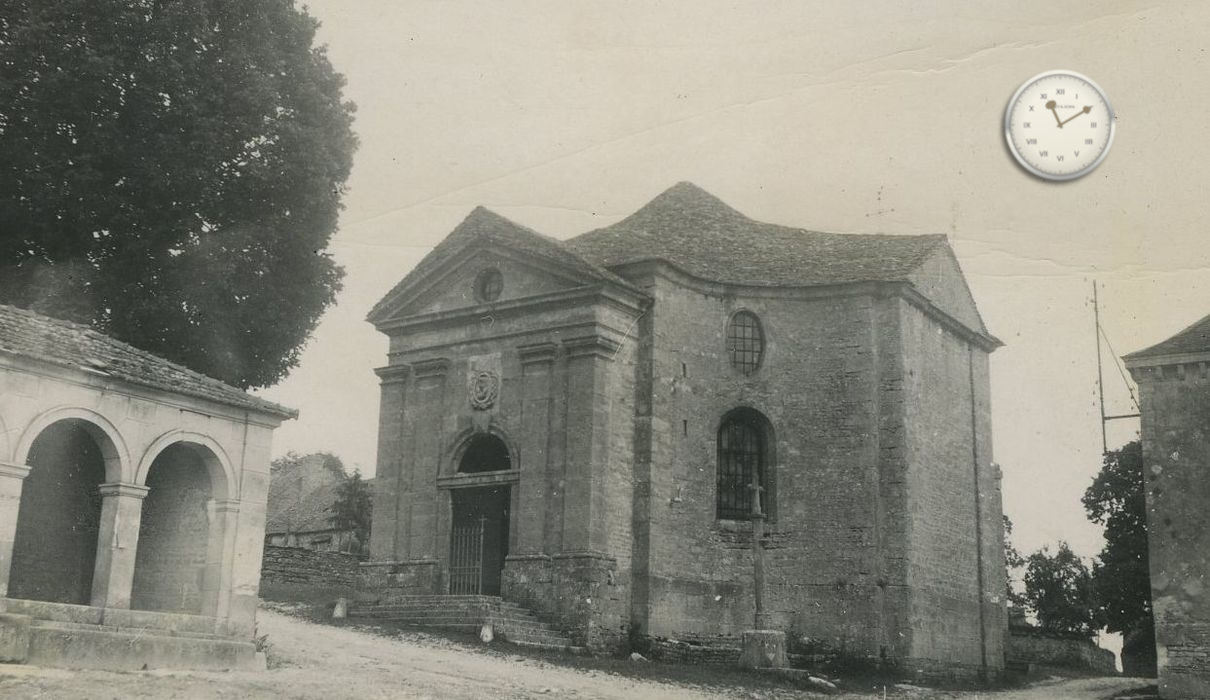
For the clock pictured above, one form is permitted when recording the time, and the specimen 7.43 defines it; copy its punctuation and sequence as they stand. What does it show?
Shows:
11.10
